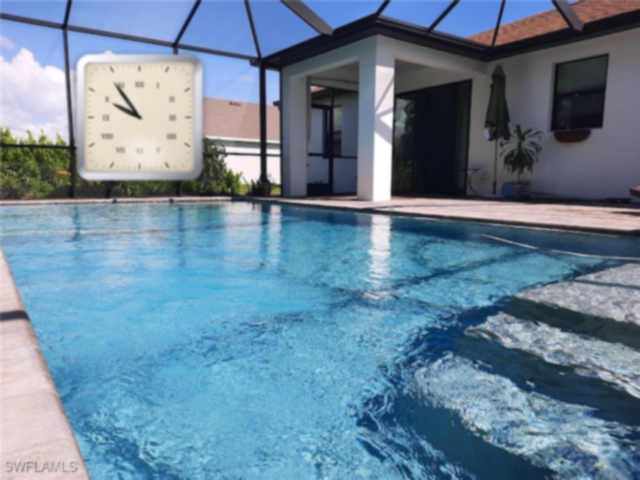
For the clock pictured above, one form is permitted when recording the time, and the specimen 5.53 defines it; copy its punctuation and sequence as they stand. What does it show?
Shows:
9.54
